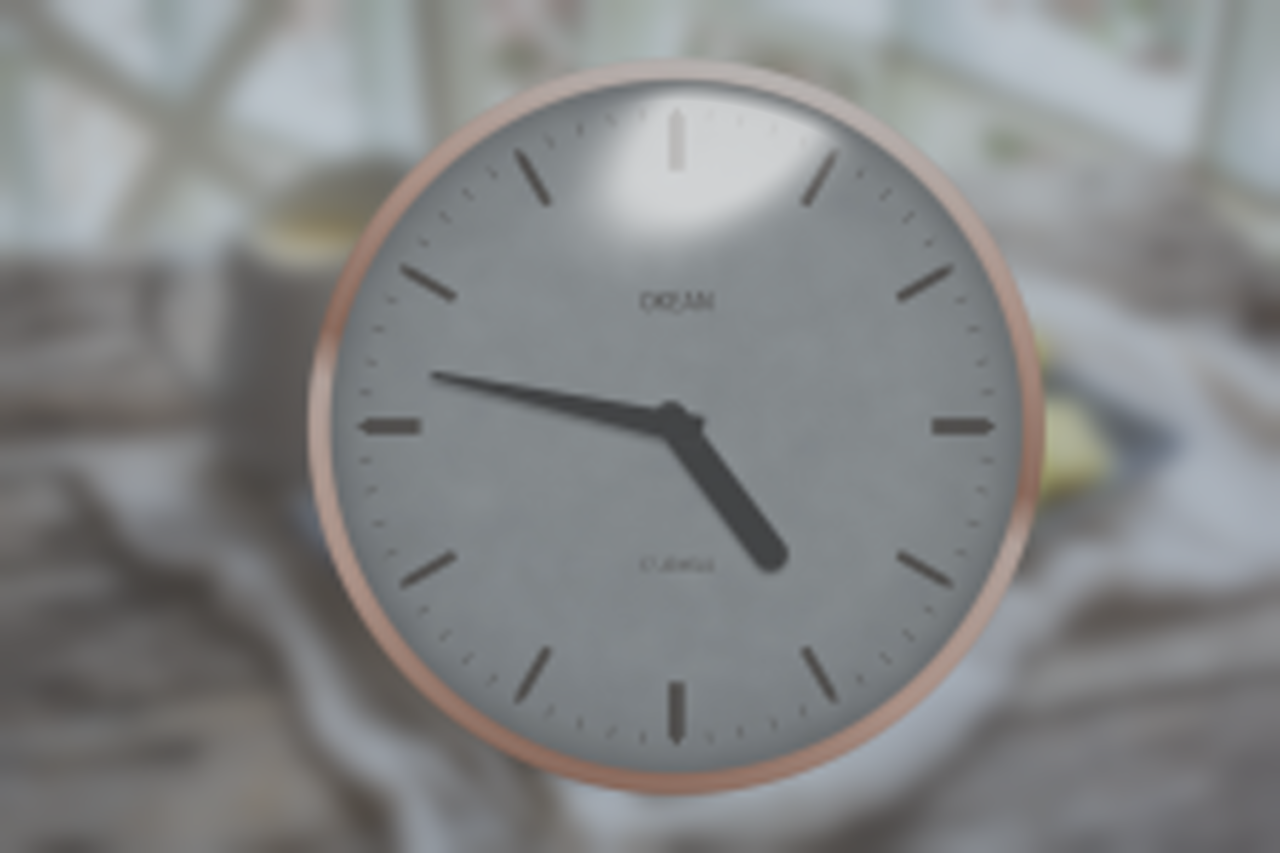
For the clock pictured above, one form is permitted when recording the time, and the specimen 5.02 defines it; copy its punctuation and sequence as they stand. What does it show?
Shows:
4.47
